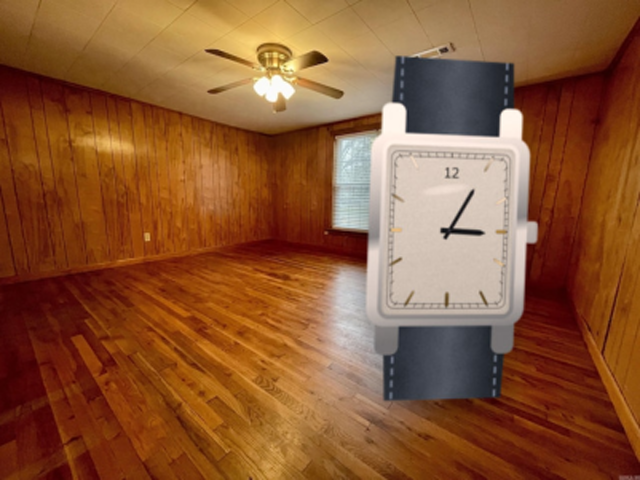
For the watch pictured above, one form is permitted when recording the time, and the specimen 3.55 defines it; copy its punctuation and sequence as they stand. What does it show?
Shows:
3.05
